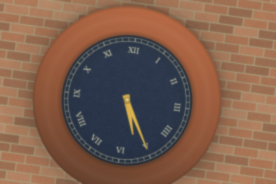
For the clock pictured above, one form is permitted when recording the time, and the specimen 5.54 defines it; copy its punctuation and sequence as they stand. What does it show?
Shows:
5.25
